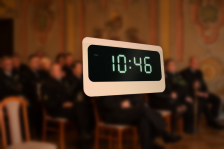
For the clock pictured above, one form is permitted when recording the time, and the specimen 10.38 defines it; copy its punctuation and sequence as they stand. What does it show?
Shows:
10.46
